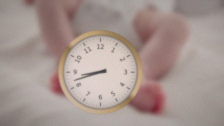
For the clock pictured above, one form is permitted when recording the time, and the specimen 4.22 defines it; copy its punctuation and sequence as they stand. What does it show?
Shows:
8.42
